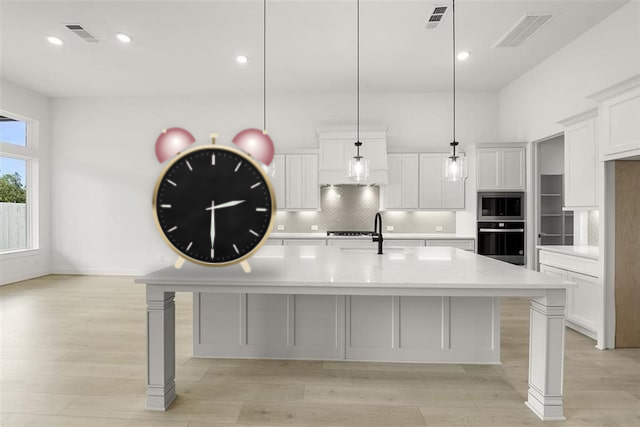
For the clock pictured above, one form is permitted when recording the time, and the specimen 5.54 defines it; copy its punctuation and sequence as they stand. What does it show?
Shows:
2.30
